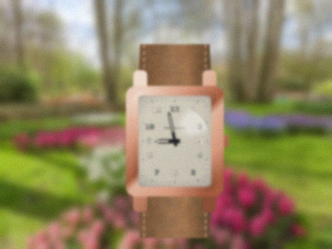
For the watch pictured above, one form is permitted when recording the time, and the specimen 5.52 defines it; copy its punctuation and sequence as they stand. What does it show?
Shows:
8.58
